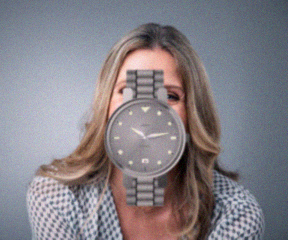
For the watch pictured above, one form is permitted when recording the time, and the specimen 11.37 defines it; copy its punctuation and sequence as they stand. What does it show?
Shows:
10.13
